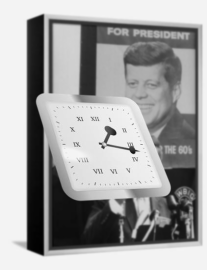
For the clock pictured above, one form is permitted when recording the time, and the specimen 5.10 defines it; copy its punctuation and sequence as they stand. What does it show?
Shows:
1.17
